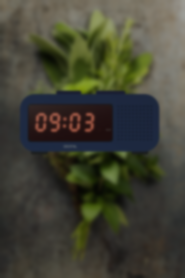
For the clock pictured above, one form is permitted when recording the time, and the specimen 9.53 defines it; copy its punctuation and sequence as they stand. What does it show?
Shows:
9.03
